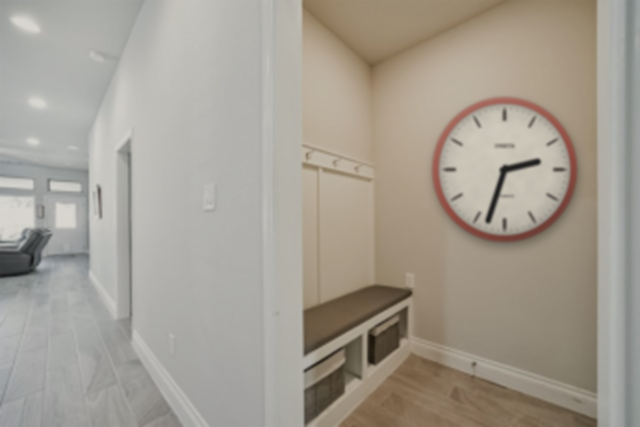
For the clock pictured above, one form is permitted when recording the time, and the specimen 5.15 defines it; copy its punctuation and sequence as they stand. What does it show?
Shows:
2.33
